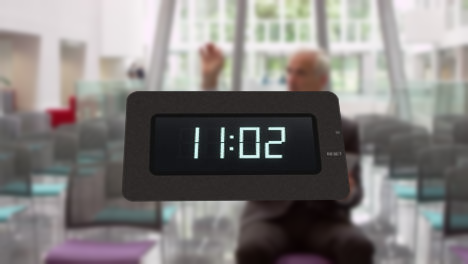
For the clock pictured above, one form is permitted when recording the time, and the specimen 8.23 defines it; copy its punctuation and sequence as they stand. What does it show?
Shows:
11.02
